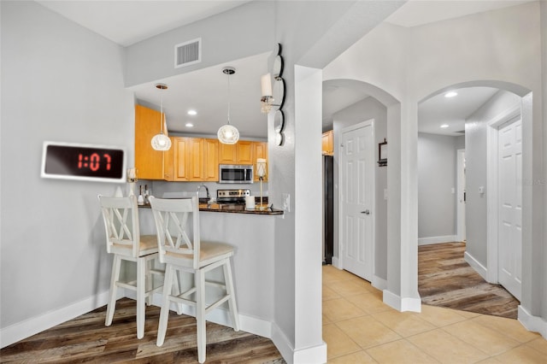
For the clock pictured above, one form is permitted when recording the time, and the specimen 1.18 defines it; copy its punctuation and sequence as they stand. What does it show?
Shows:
1.07
